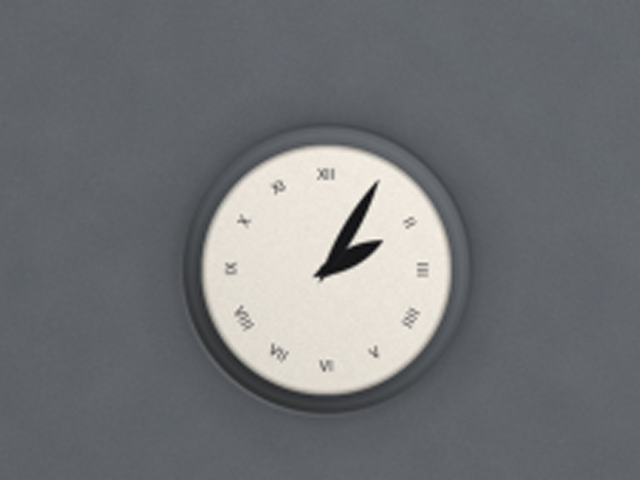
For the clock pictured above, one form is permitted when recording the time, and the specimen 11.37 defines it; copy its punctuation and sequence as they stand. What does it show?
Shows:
2.05
